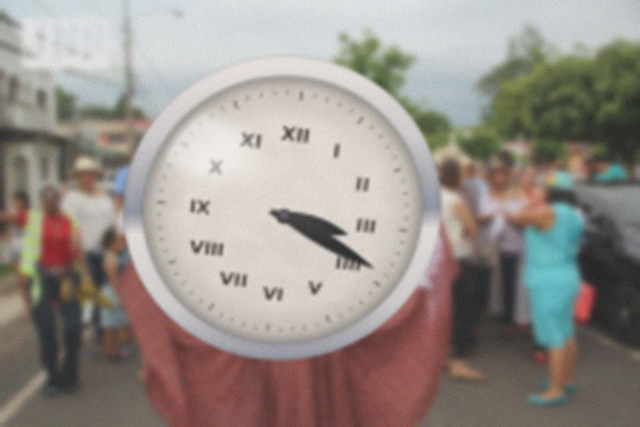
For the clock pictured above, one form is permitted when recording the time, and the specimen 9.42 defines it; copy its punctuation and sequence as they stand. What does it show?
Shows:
3.19
